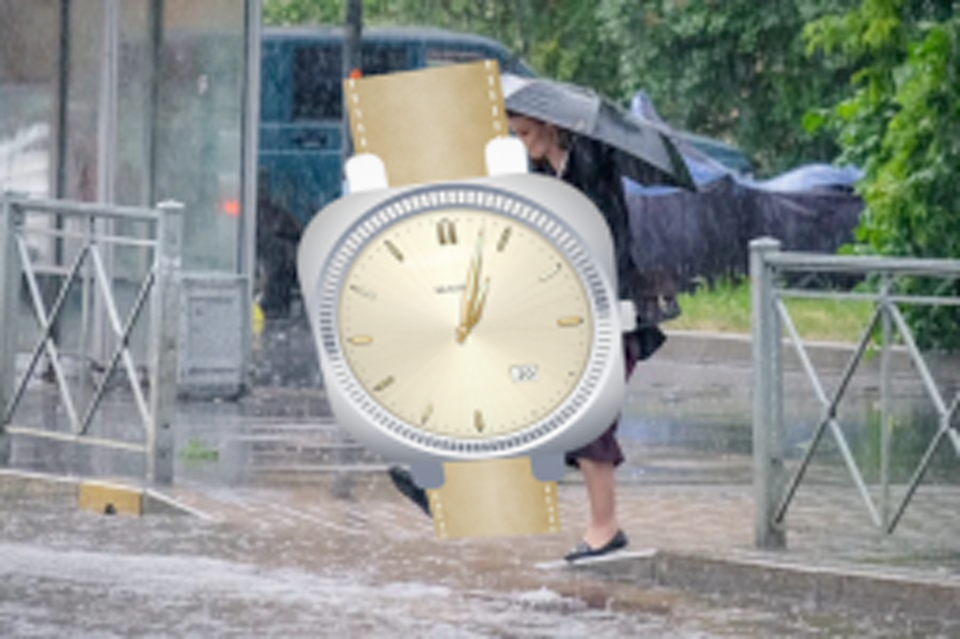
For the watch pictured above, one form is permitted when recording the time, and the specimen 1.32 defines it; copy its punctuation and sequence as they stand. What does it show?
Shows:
1.03
